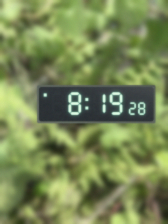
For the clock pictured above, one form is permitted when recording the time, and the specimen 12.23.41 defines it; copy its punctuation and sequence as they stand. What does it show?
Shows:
8.19.28
